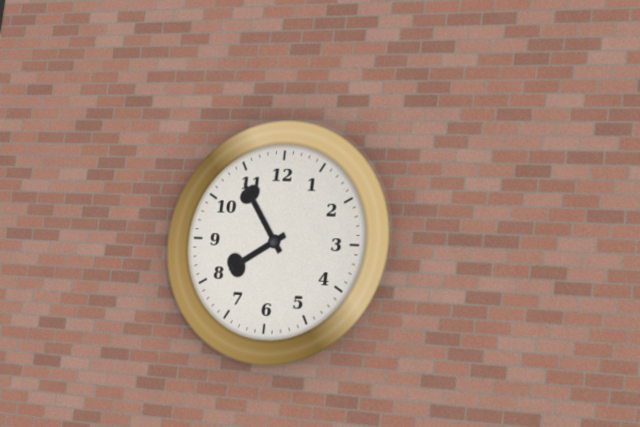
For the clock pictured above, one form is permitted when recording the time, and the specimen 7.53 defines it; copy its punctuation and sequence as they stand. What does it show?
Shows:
7.54
